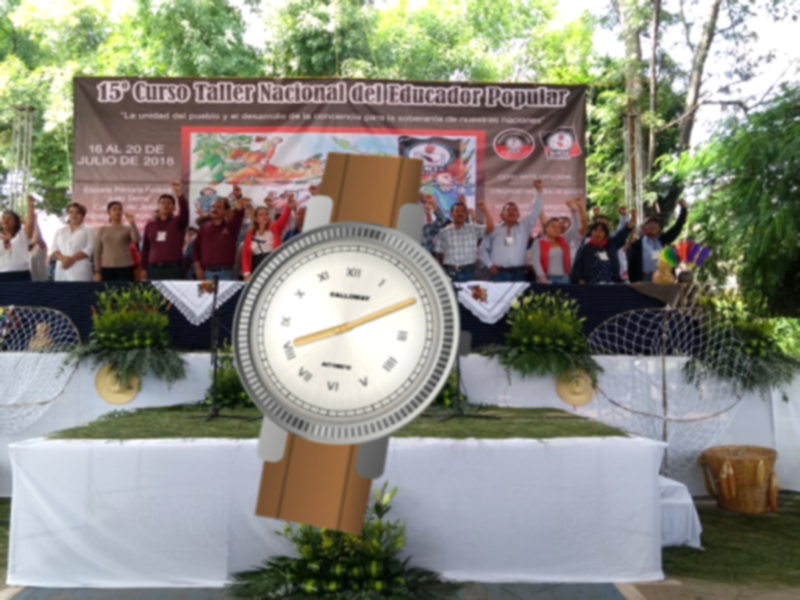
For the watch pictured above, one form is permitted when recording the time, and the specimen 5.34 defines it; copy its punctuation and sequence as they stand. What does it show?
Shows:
8.10
